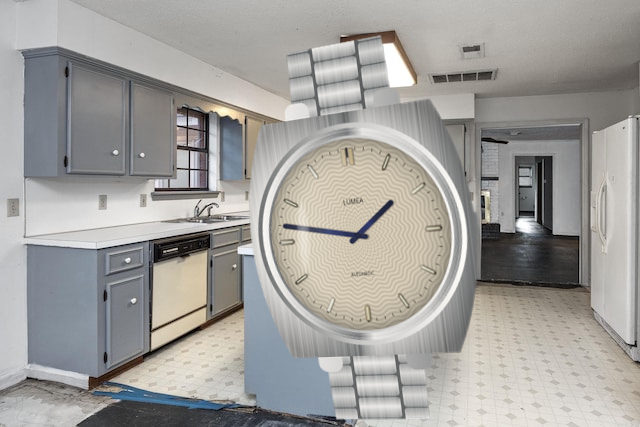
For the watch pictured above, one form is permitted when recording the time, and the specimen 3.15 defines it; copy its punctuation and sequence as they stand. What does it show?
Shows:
1.47
